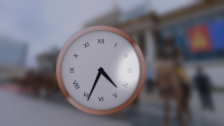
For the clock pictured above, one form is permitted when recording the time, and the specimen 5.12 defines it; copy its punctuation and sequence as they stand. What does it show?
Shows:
4.34
